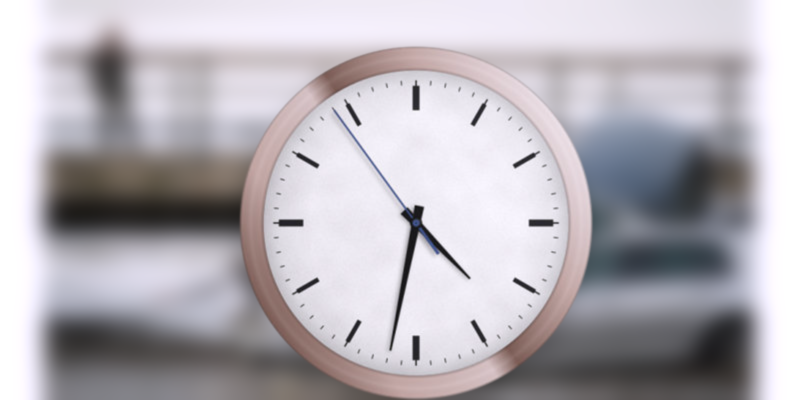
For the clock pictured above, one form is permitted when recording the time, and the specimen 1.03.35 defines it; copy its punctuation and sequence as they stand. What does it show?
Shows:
4.31.54
